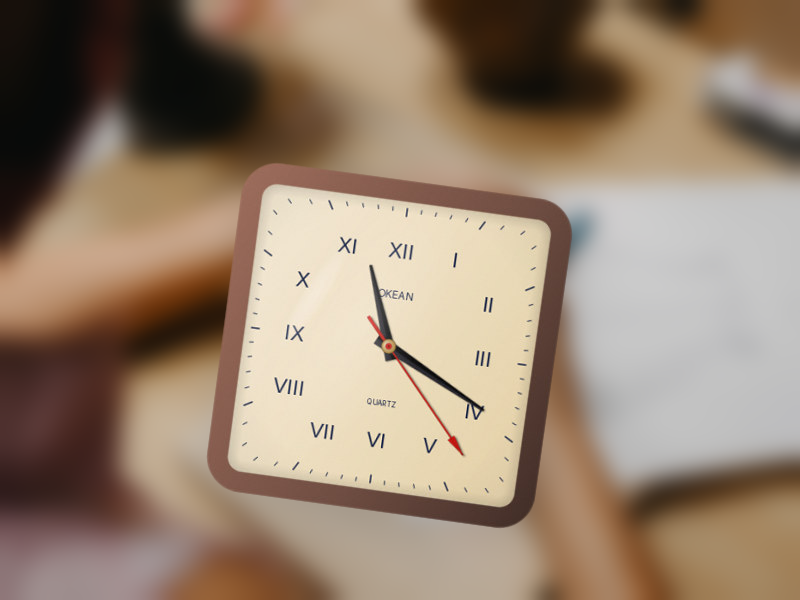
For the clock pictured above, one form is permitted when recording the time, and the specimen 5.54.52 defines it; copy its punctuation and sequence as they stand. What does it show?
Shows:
11.19.23
